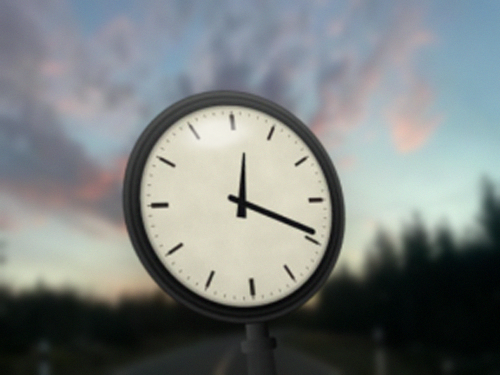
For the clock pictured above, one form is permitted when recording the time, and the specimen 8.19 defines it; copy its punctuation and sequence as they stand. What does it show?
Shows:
12.19
